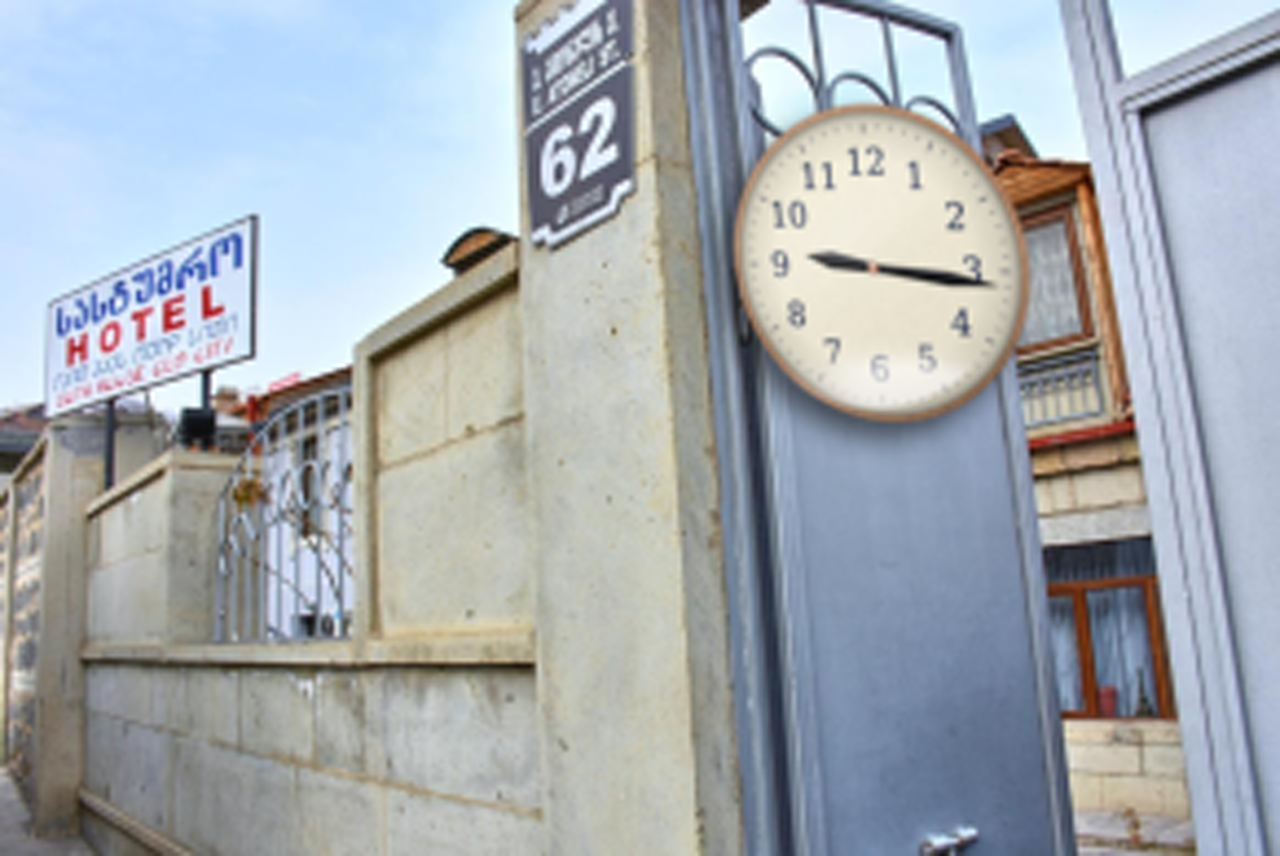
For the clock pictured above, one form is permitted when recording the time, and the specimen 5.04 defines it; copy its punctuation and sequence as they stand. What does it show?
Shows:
9.16
